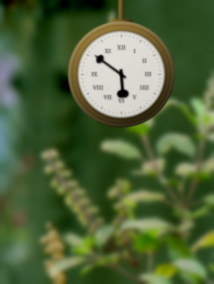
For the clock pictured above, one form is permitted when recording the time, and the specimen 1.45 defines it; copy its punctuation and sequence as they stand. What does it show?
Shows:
5.51
